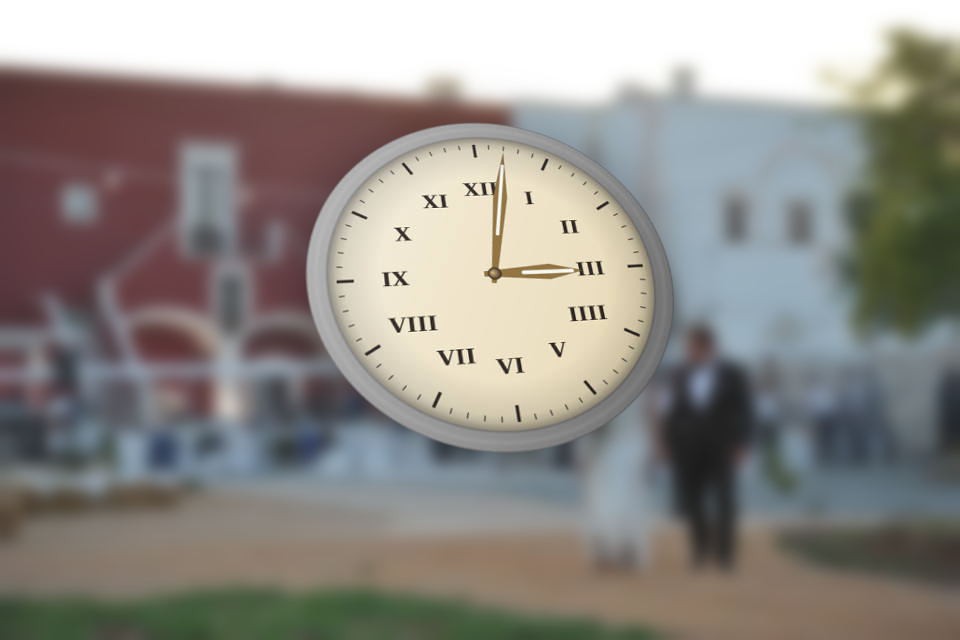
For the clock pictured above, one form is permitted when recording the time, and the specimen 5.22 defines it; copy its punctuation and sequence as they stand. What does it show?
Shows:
3.02
